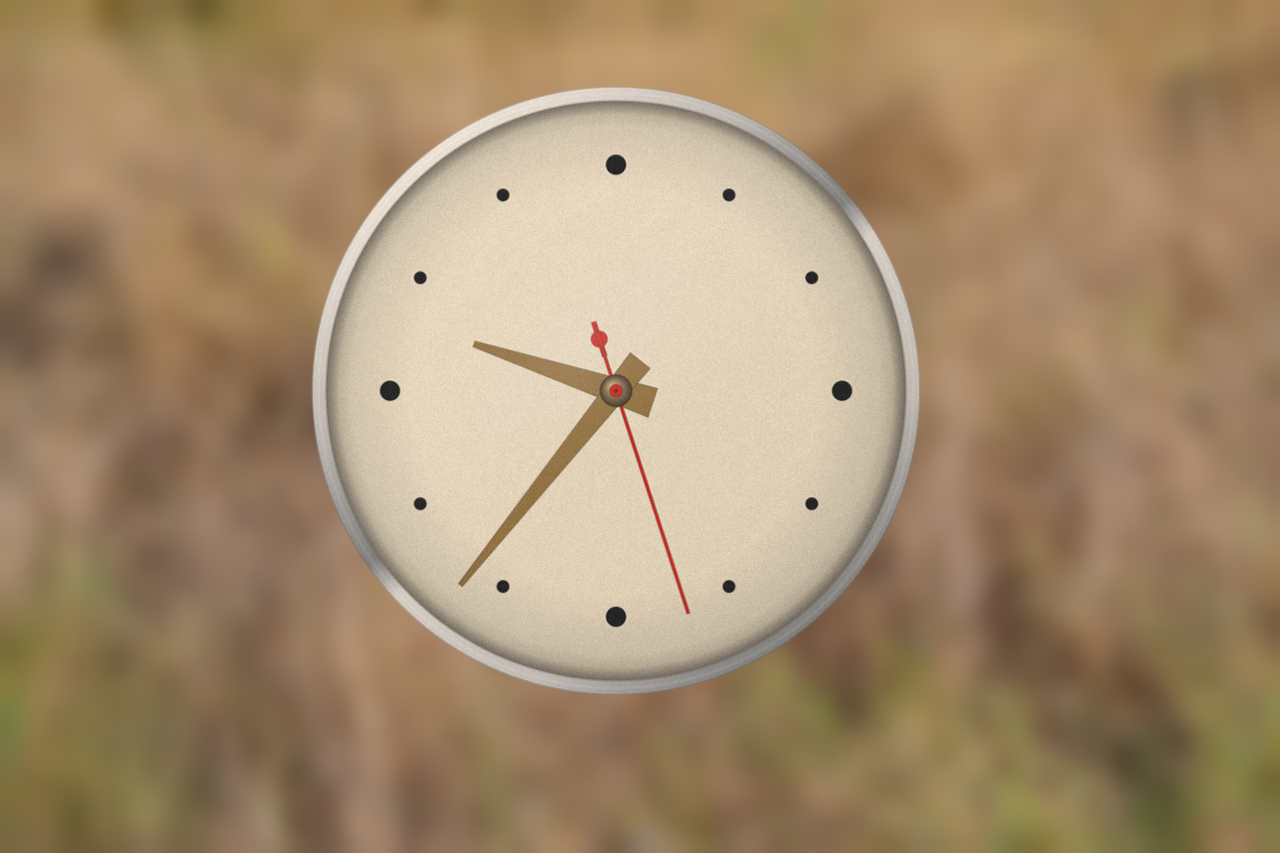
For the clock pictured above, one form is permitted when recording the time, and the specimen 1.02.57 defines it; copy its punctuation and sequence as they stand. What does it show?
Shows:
9.36.27
